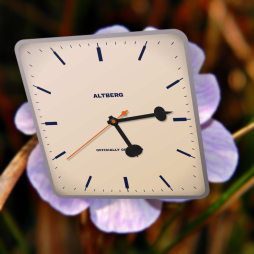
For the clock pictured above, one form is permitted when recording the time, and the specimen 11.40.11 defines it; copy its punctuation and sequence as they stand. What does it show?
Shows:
5.13.39
